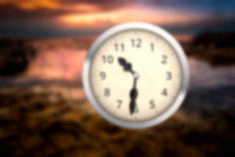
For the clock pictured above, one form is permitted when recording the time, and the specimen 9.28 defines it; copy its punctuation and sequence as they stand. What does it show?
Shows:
10.31
